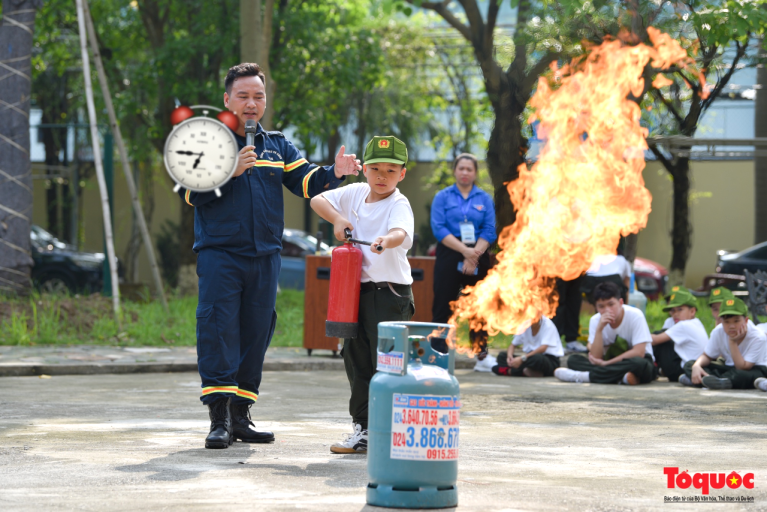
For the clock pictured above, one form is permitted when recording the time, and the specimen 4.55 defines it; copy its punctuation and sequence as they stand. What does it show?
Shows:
6.45
